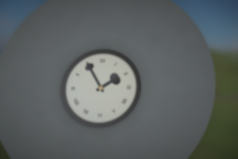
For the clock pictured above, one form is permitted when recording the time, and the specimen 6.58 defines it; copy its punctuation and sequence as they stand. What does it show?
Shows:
1.55
